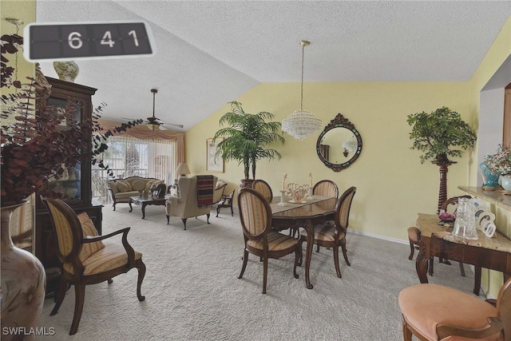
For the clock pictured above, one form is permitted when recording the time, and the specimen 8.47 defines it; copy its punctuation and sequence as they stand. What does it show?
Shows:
6.41
